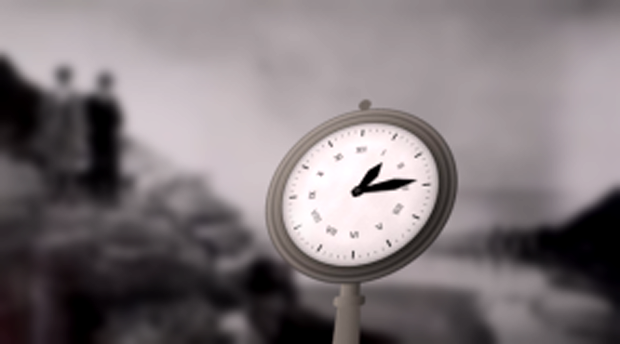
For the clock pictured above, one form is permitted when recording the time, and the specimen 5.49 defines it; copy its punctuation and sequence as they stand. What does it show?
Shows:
1.14
